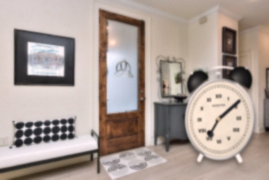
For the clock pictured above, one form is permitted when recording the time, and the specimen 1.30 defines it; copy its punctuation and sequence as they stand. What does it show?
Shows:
7.09
